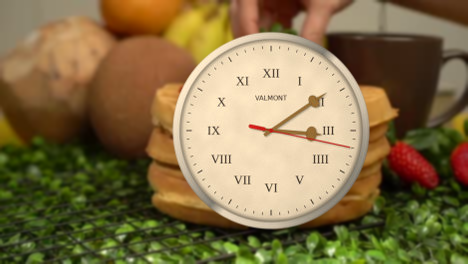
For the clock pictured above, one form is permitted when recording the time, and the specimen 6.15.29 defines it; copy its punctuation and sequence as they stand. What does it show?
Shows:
3.09.17
